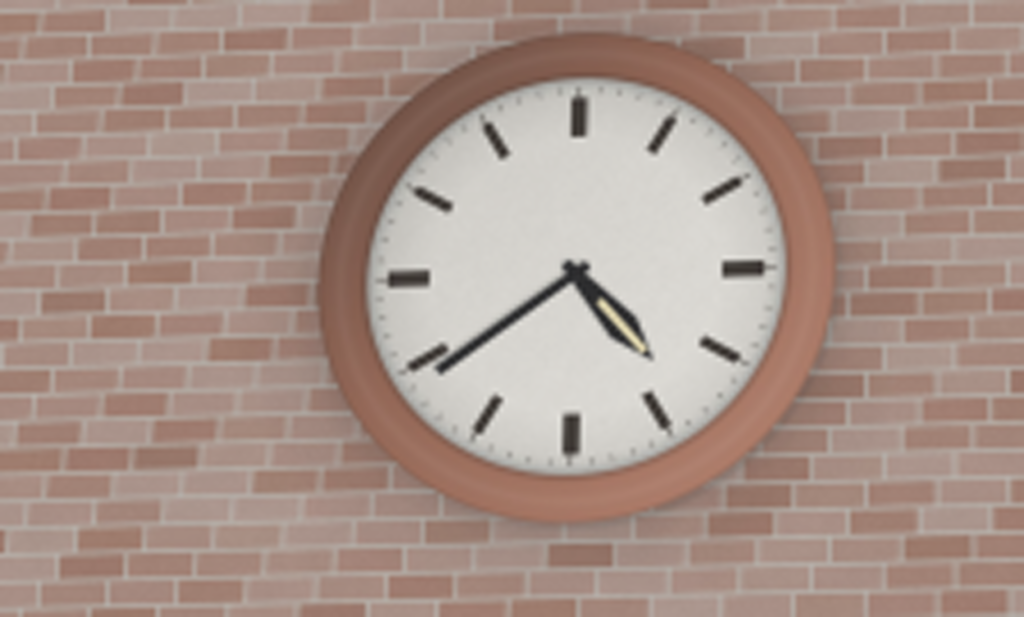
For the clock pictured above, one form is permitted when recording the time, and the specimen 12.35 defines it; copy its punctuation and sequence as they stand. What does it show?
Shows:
4.39
